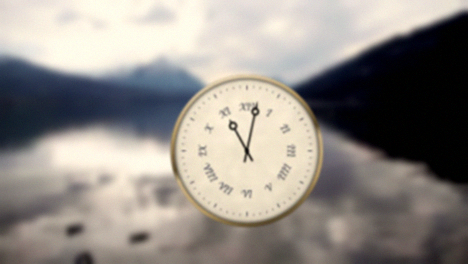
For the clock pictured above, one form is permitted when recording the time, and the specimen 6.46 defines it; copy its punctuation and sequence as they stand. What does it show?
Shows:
11.02
